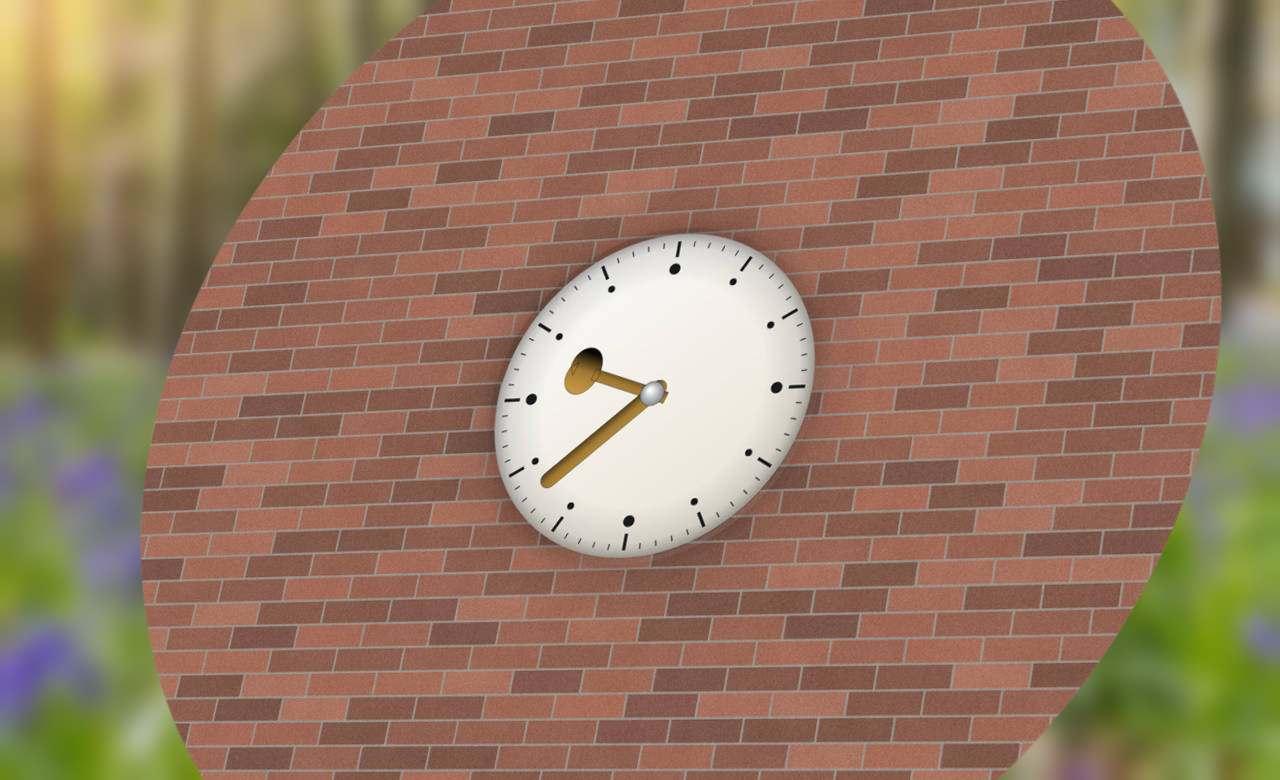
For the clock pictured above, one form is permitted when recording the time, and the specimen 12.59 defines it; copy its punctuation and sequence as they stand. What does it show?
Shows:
9.38
